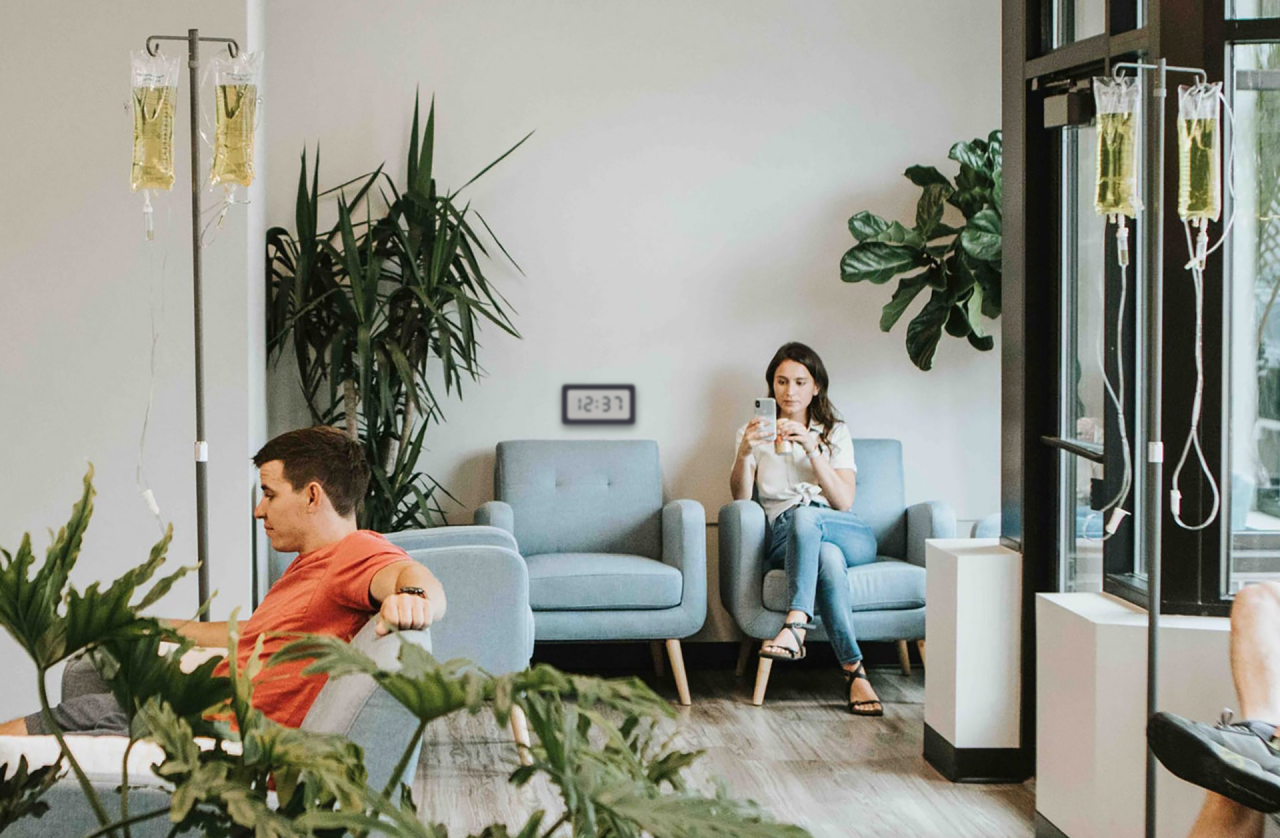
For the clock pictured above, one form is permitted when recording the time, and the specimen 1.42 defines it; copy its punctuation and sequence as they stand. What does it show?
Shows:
12.37
